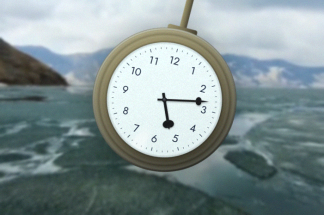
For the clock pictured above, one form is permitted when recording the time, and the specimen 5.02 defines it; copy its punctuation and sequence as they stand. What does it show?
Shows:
5.13
